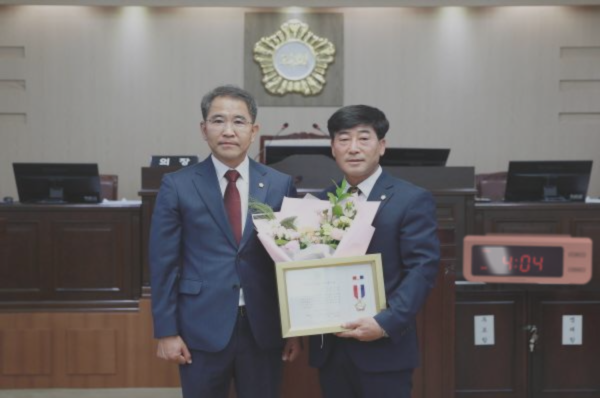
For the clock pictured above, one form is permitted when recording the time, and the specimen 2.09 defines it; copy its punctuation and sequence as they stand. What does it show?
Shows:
4.04
